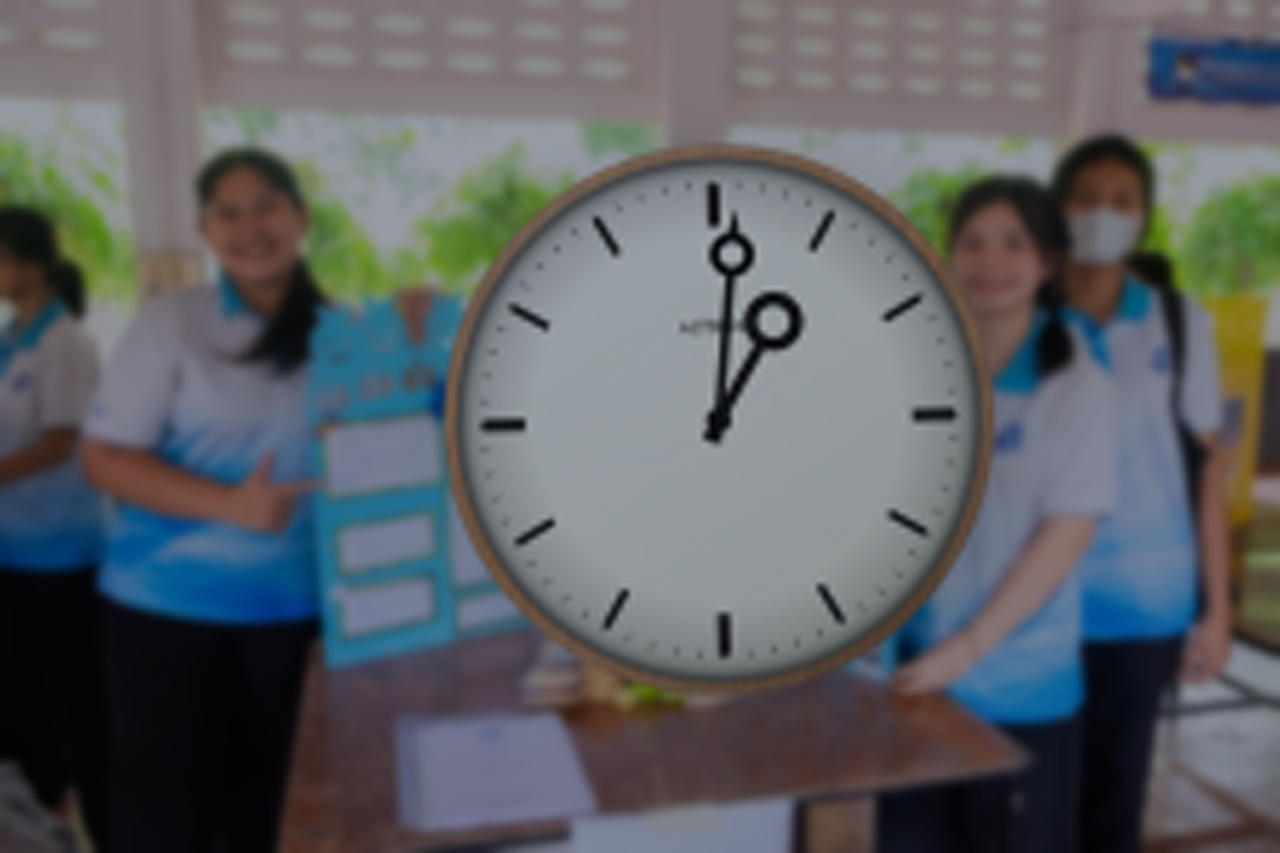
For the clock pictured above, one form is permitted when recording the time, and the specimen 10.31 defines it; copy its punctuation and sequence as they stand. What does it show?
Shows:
1.01
